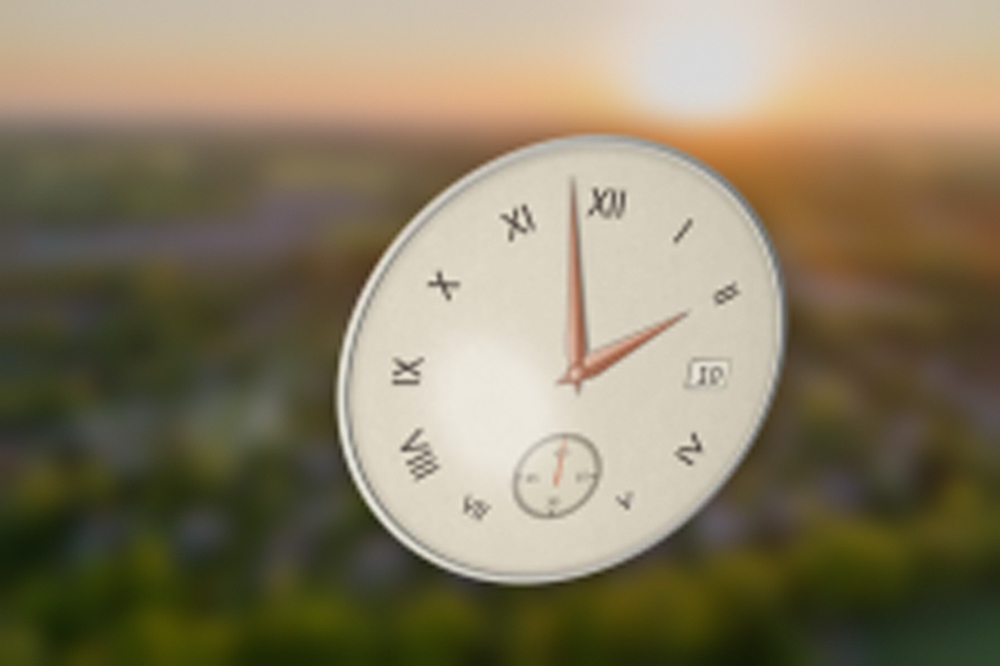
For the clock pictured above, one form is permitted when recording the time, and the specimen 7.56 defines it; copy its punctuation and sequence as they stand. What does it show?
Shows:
1.58
